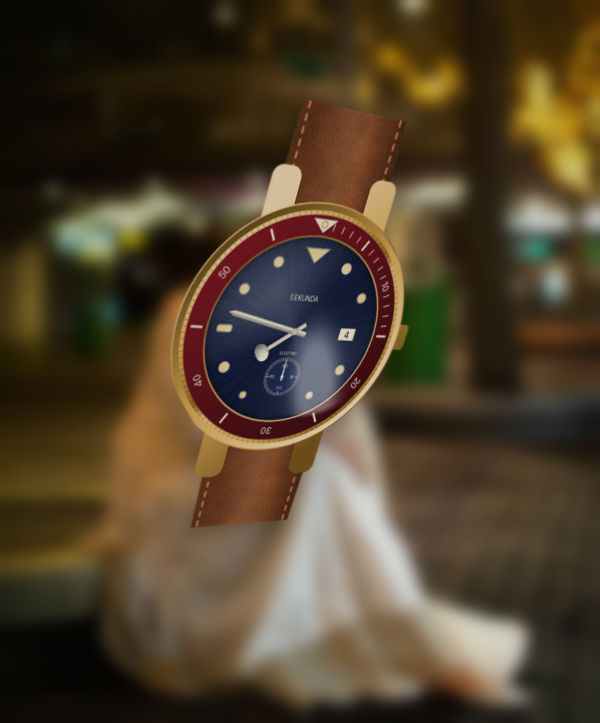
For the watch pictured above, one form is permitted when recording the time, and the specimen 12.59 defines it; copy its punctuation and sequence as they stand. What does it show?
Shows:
7.47
